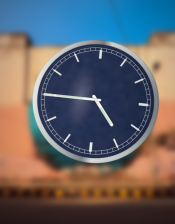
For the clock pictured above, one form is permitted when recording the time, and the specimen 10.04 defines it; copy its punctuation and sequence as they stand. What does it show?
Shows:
4.45
